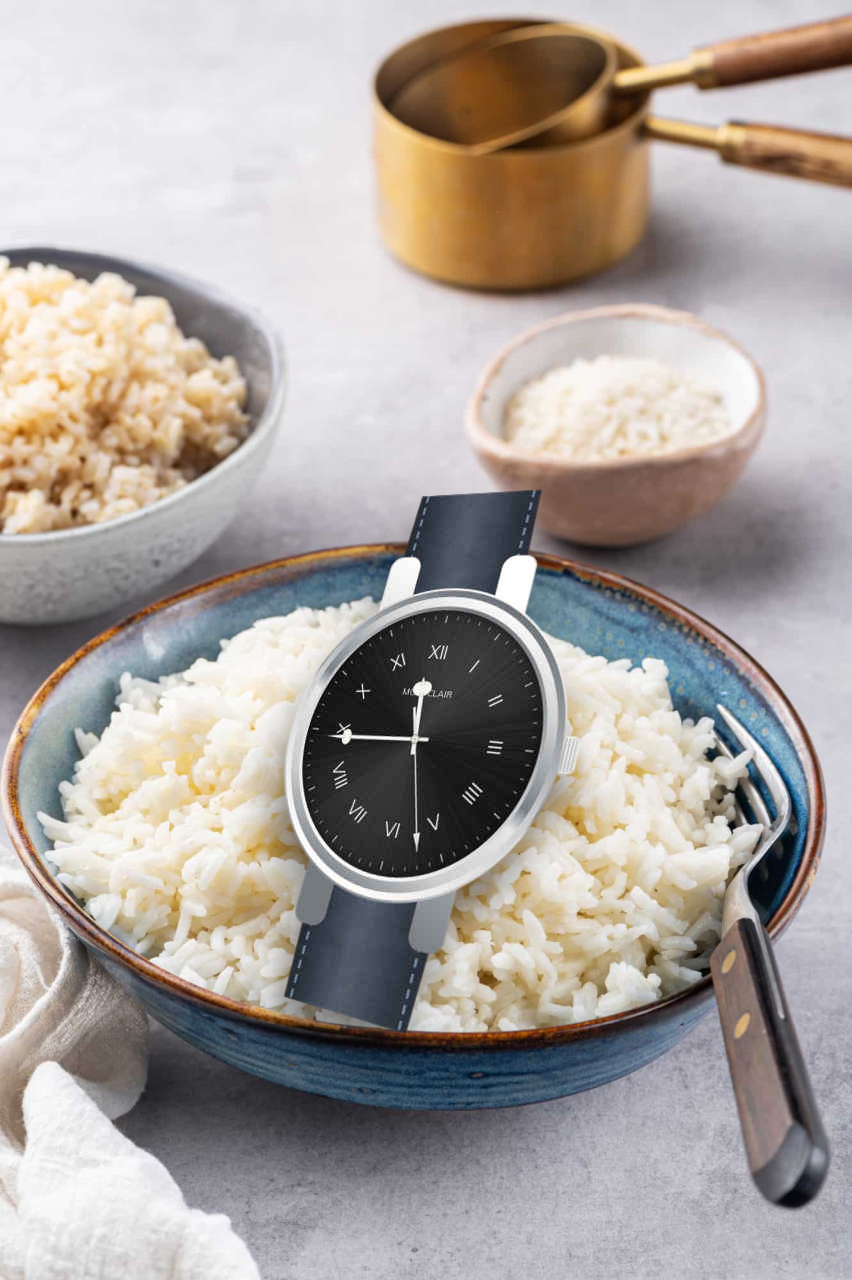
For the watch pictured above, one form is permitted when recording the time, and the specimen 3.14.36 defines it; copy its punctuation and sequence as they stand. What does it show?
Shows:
11.44.27
